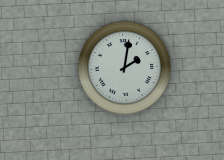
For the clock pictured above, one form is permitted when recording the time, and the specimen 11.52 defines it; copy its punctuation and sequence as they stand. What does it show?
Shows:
2.02
